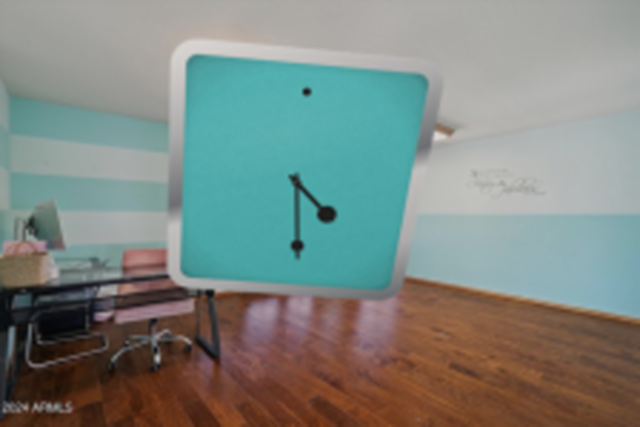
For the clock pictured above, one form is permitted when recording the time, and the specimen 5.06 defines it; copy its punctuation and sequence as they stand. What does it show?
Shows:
4.29
